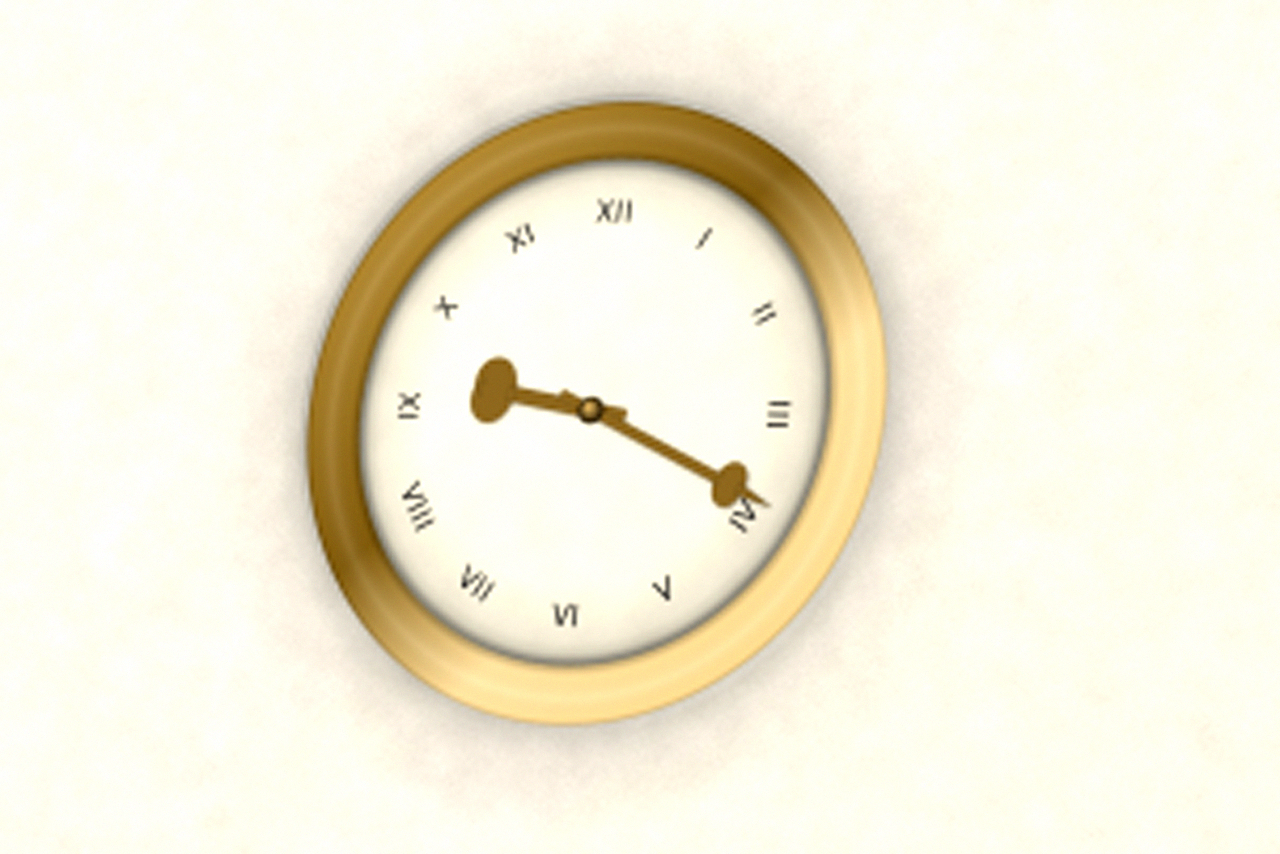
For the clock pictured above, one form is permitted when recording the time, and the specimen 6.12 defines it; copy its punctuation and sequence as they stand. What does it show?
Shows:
9.19
